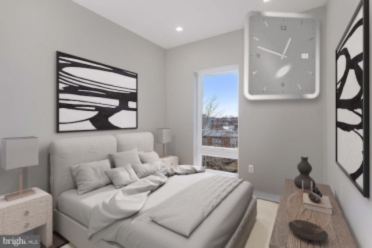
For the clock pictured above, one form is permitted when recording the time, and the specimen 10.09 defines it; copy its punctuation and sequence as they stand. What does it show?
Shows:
12.48
